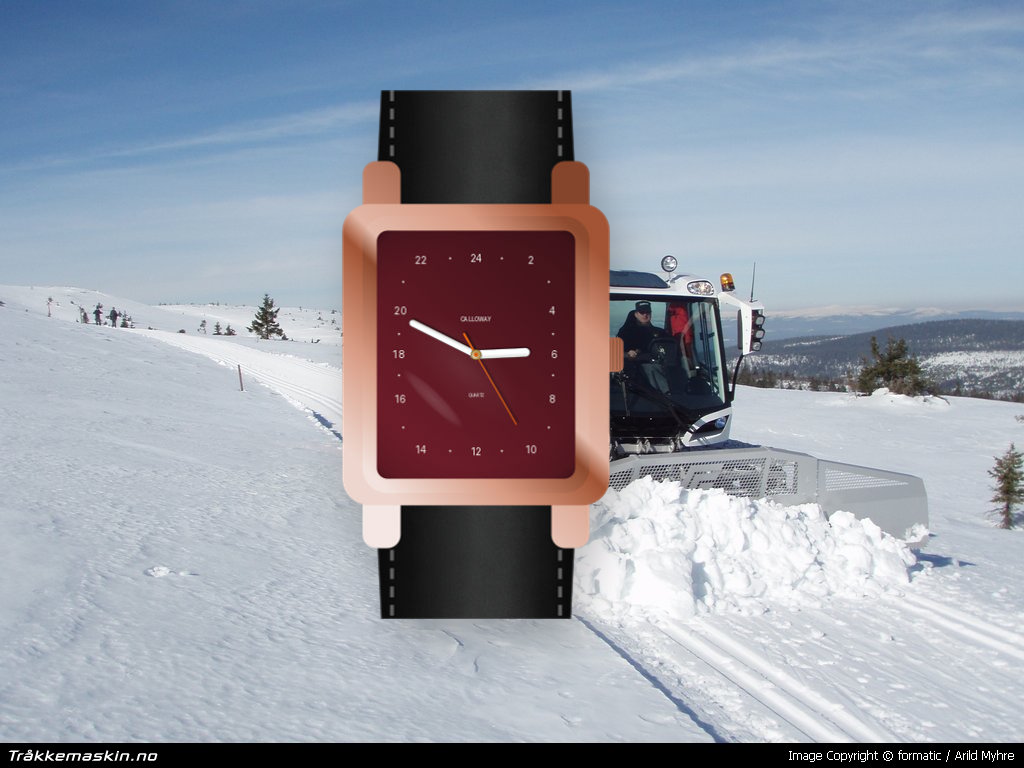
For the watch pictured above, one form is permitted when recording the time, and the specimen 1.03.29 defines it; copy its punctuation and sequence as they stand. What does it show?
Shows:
5.49.25
